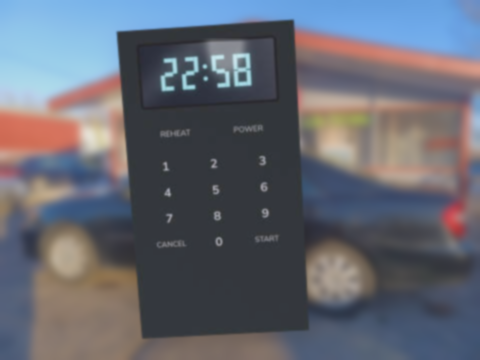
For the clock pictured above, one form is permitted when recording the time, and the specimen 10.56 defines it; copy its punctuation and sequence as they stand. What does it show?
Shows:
22.58
